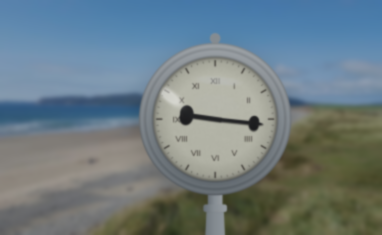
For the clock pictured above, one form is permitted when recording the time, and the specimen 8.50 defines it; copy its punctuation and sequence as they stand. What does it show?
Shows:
9.16
